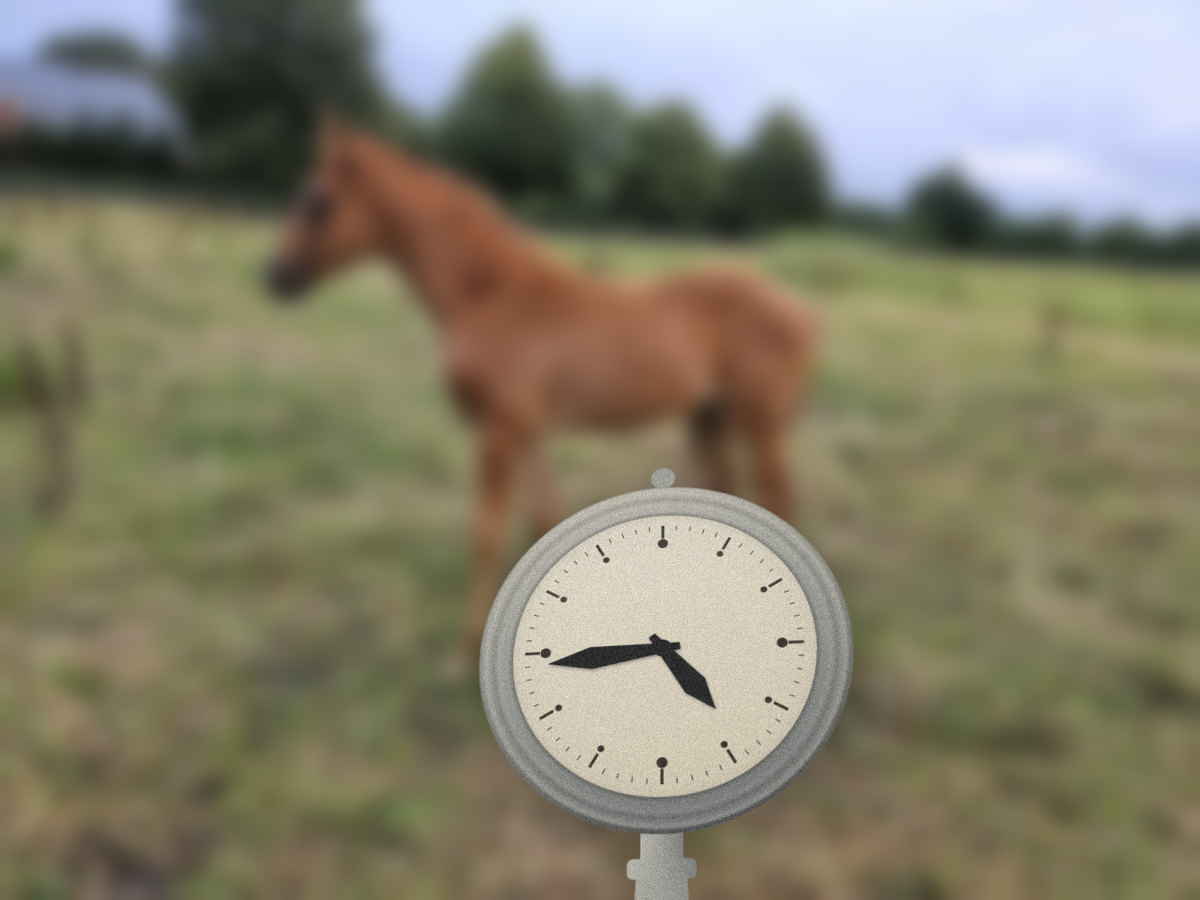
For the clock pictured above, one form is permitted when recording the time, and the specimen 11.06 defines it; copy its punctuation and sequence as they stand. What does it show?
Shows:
4.44
